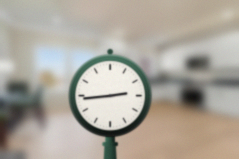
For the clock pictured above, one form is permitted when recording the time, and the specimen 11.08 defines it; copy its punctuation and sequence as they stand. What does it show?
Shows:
2.44
